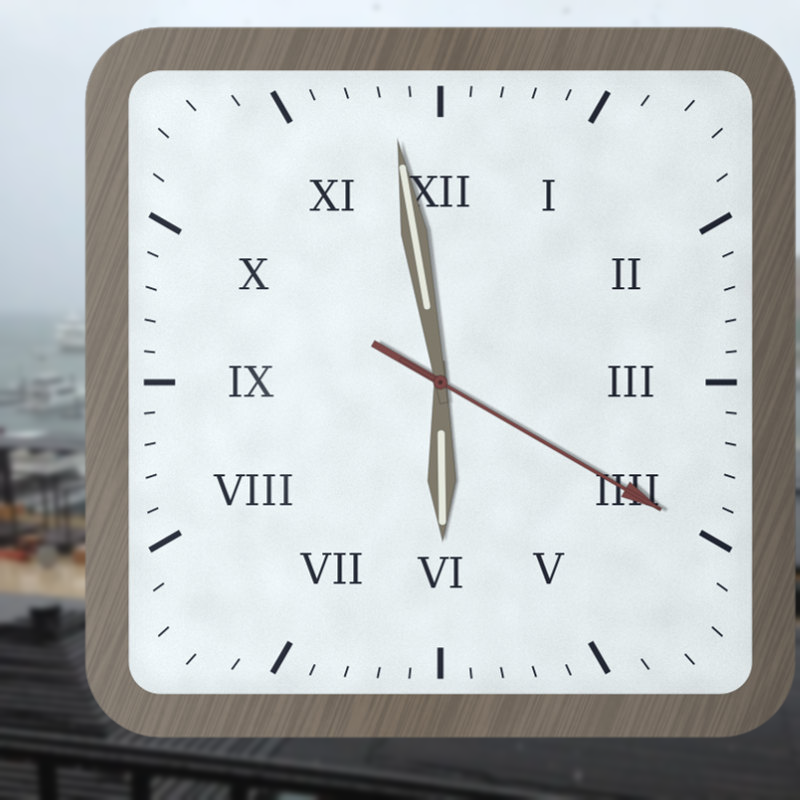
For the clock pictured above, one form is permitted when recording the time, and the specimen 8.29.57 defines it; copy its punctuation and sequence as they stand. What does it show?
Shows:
5.58.20
